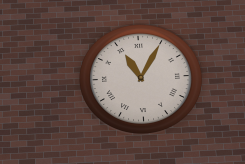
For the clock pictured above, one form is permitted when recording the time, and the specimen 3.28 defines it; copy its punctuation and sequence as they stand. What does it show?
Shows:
11.05
